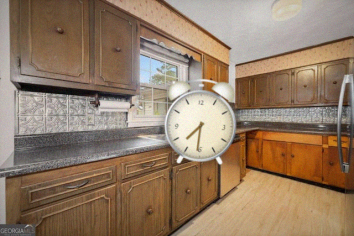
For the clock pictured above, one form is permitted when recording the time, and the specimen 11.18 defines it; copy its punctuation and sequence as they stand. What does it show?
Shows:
7.31
